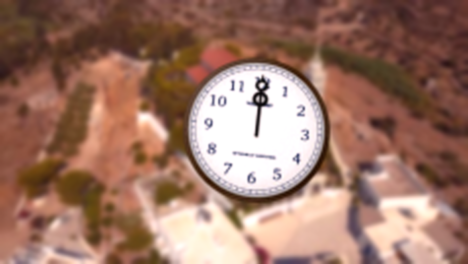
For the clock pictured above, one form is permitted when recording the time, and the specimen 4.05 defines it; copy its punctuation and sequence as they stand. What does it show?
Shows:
12.00
